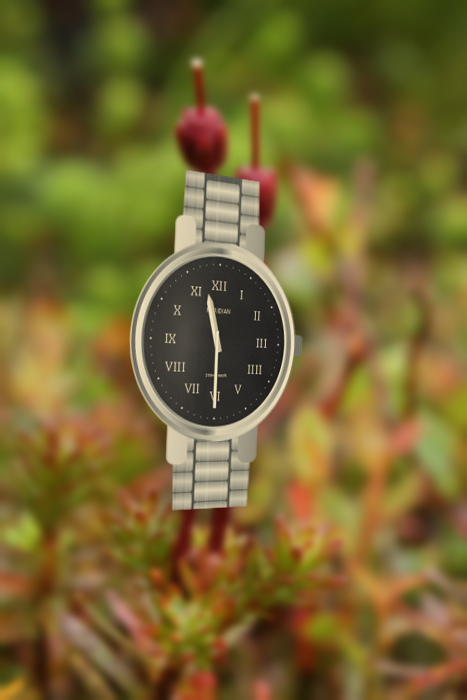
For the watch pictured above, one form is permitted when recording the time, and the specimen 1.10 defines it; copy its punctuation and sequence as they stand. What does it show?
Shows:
11.30
